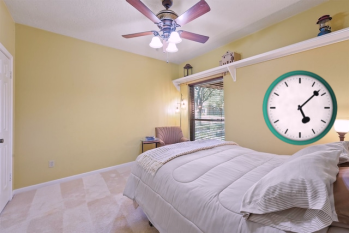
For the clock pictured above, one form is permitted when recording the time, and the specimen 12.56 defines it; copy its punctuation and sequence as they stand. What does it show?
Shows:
5.08
